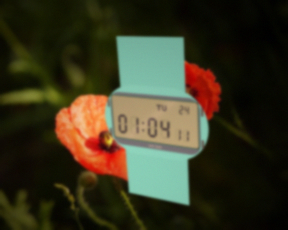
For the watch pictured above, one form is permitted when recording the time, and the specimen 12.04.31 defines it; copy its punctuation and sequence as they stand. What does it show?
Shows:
1.04.11
